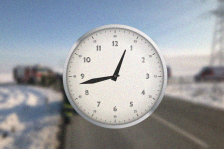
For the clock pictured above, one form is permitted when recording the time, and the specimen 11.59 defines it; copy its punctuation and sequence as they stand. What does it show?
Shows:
12.43
